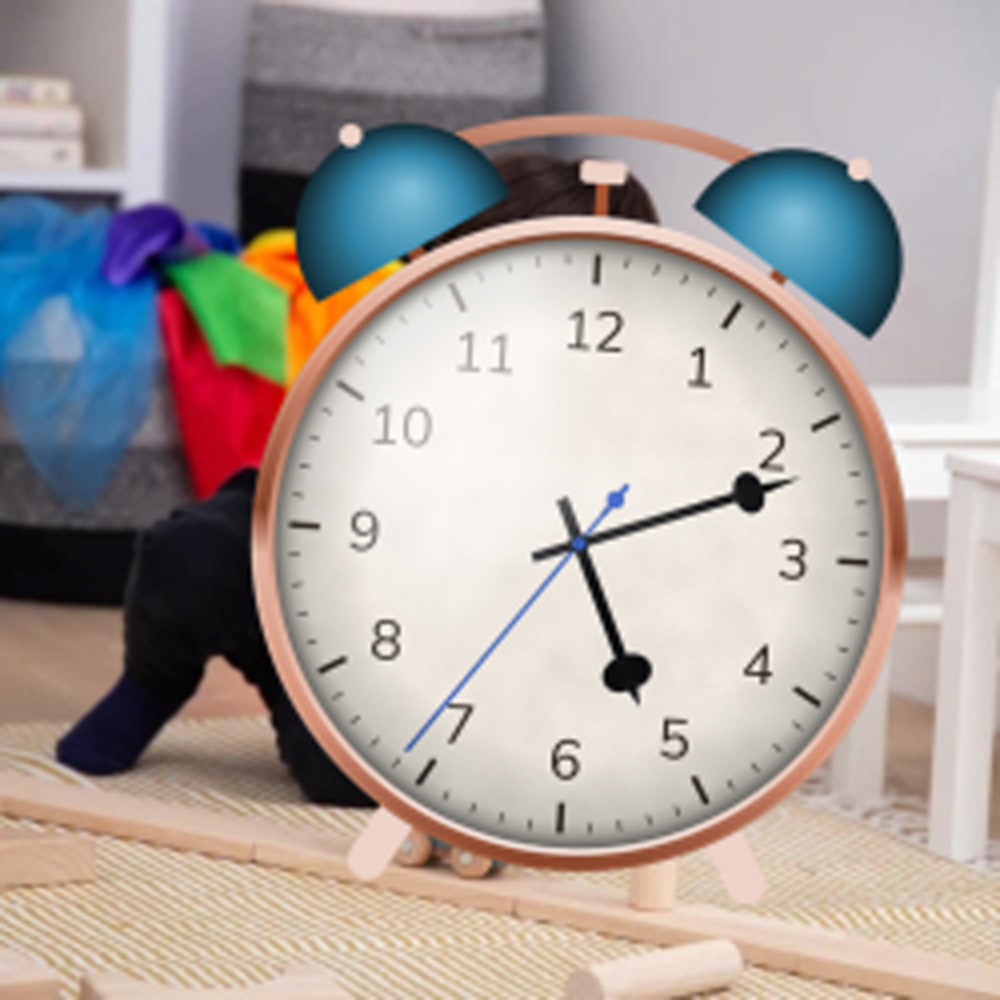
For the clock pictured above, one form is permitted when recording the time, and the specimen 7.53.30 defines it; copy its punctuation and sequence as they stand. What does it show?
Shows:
5.11.36
